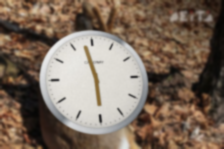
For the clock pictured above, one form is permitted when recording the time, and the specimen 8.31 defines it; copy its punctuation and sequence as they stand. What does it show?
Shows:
5.58
